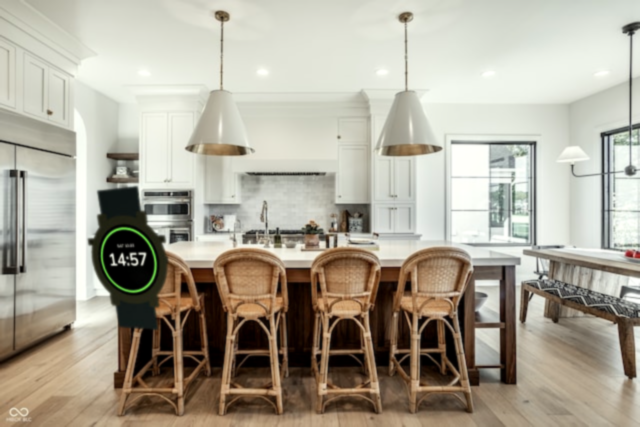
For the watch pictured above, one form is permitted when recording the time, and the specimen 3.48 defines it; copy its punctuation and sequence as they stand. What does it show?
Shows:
14.57
